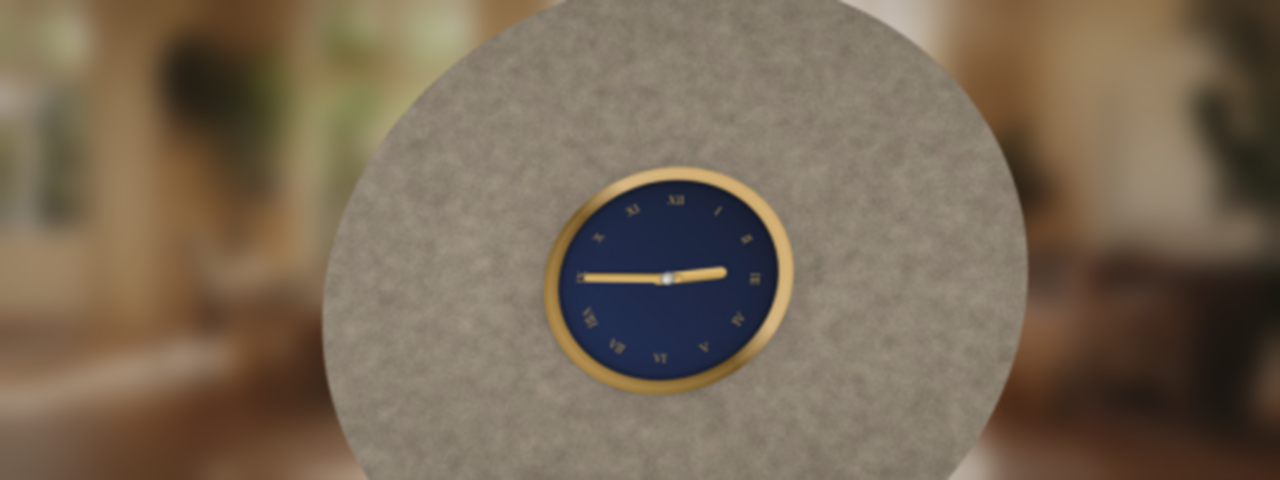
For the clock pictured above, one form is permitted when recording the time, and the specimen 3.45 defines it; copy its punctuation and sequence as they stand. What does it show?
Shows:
2.45
